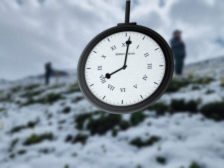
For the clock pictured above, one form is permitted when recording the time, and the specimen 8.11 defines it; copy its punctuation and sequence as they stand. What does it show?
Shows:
8.01
